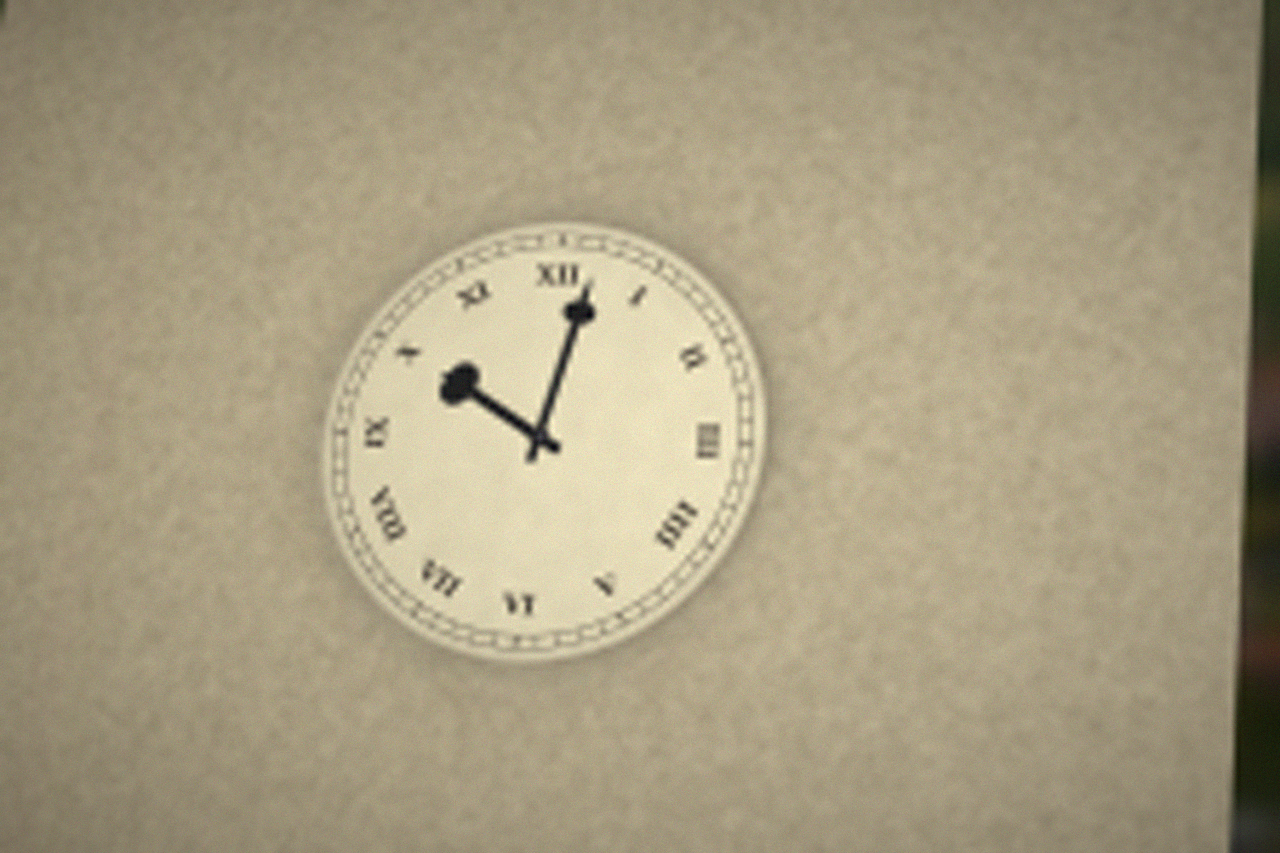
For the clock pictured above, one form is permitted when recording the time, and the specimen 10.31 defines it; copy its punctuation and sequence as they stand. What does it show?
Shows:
10.02
